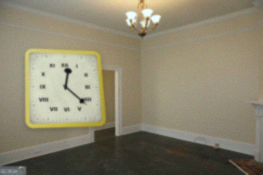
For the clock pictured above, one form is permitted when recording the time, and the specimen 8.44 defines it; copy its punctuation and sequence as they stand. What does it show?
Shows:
12.22
